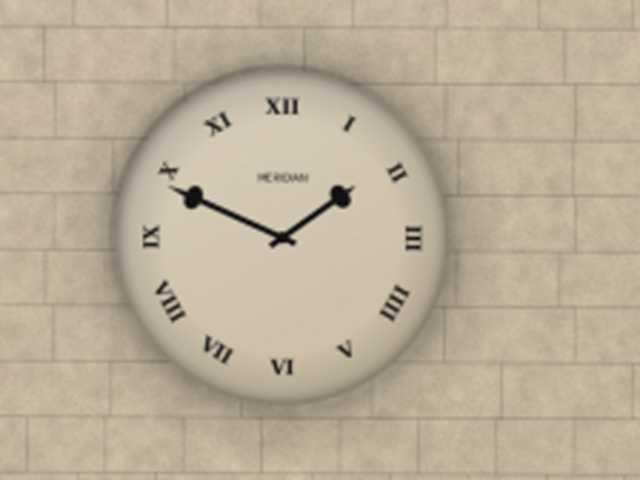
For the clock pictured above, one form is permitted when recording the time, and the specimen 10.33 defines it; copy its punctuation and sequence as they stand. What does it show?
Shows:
1.49
